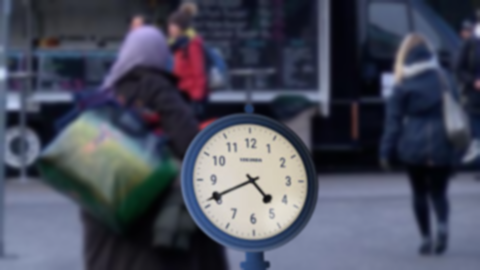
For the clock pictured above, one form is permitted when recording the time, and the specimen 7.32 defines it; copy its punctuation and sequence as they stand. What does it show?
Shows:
4.41
